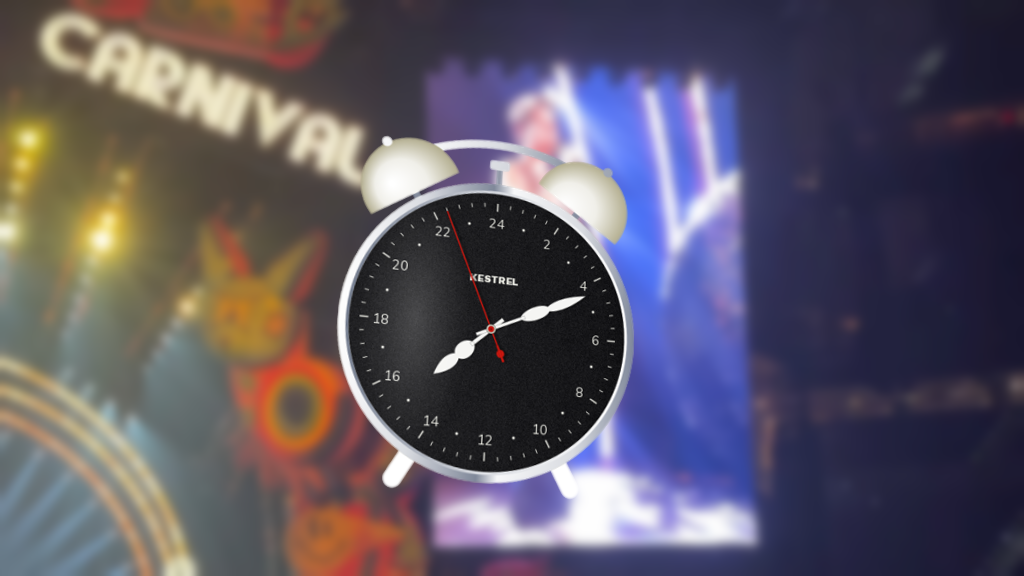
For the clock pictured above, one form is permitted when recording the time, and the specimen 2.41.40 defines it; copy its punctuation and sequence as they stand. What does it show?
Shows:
15.10.56
